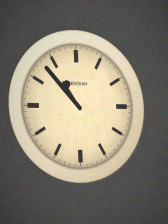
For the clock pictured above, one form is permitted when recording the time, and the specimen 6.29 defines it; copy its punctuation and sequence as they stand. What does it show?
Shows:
10.53
